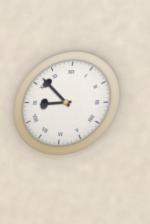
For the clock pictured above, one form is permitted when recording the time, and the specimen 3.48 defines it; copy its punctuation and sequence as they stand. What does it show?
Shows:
8.52
